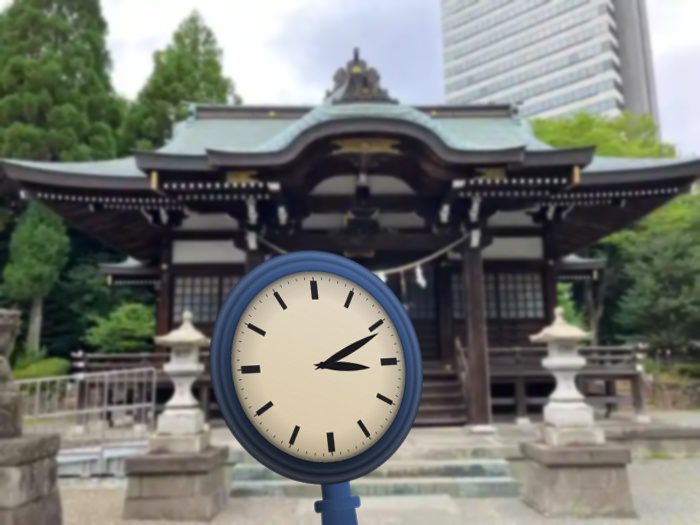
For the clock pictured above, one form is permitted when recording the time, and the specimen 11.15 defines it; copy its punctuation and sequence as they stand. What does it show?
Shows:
3.11
